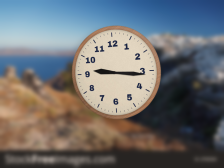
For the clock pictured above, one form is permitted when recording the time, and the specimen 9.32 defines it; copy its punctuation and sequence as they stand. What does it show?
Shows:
9.16
